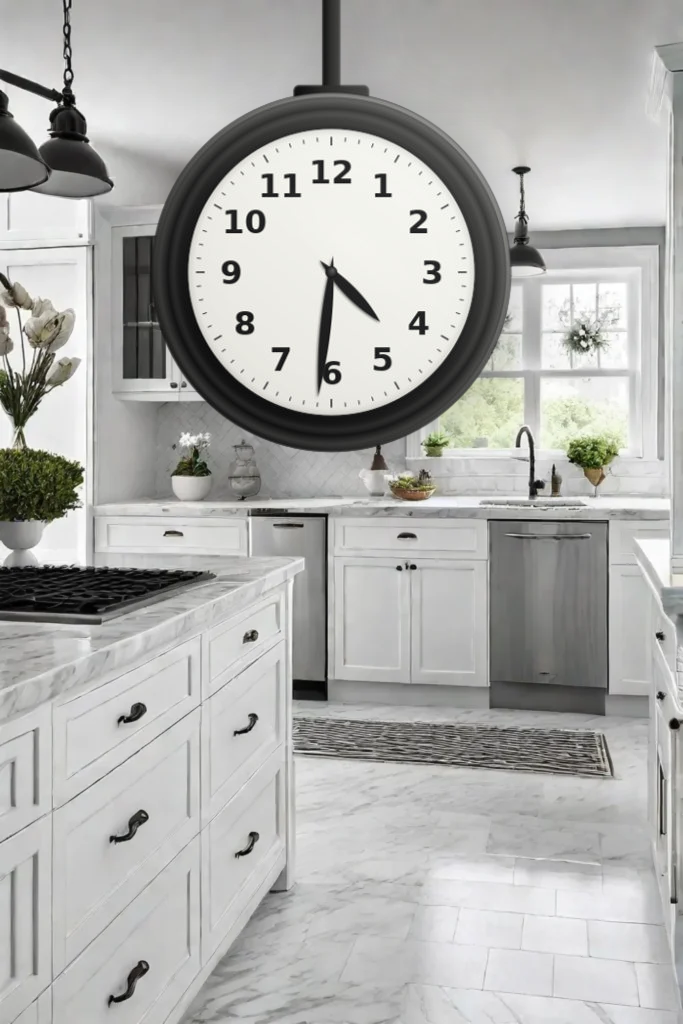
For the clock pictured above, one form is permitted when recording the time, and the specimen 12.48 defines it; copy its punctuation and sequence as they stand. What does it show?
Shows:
4.31
